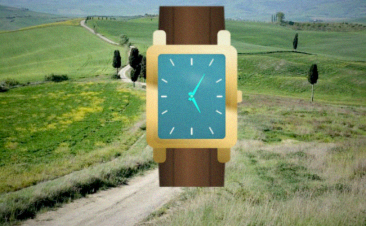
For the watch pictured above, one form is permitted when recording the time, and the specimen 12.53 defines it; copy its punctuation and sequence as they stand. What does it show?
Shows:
5.05
